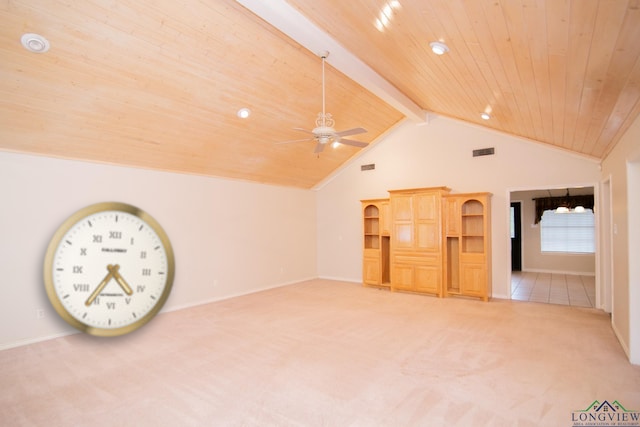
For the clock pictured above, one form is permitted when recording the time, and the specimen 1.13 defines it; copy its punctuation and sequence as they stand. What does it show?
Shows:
4.36
